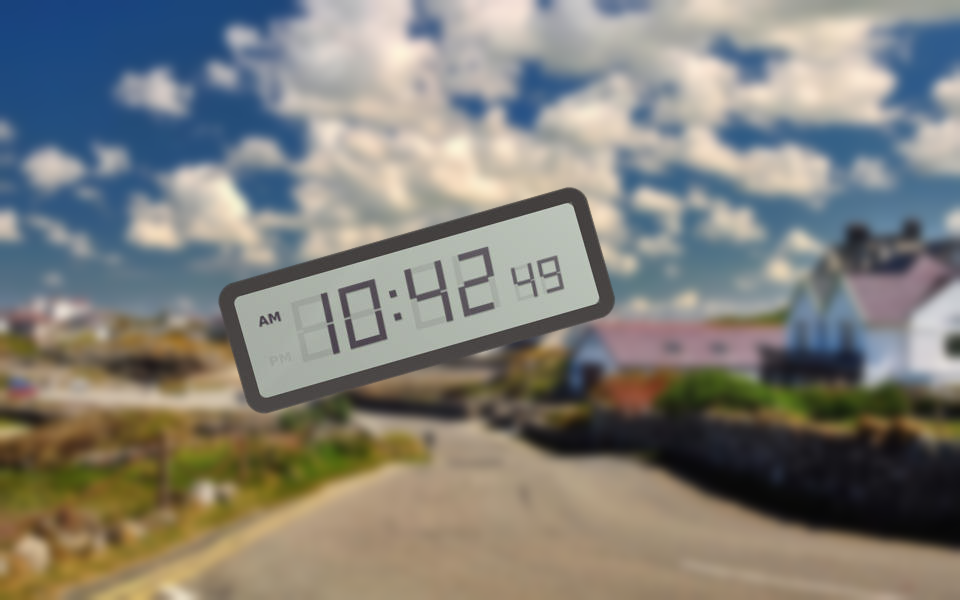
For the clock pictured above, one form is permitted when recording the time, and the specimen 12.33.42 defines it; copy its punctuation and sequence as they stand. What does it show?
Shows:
10.42.49
